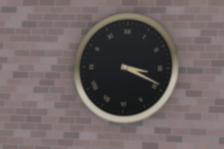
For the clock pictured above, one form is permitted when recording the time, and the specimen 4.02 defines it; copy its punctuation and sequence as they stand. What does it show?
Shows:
3.19
